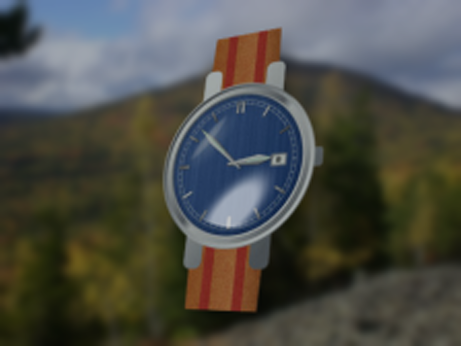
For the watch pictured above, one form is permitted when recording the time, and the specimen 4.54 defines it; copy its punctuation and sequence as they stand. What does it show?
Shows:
2.52
